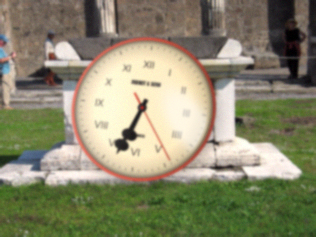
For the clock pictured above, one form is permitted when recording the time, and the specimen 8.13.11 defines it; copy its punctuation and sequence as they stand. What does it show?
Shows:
6.33.24
